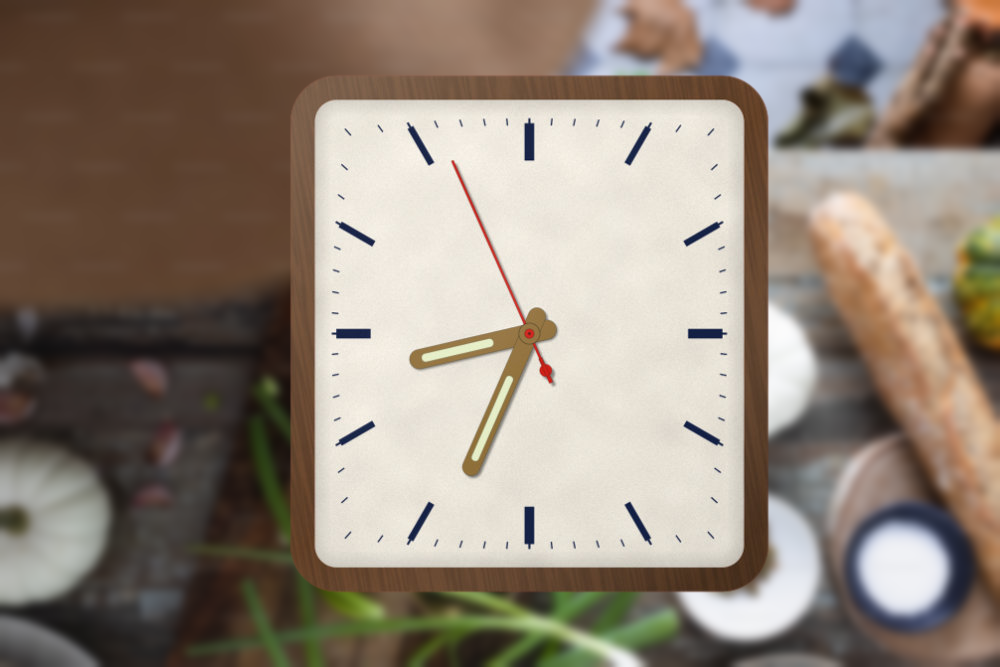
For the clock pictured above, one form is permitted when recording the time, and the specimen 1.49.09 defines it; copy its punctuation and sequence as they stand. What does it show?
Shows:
8.33.56
